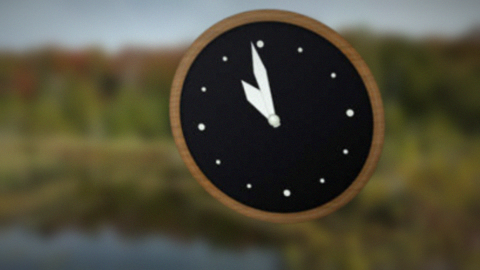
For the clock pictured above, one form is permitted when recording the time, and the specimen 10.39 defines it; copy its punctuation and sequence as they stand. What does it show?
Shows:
10.59
